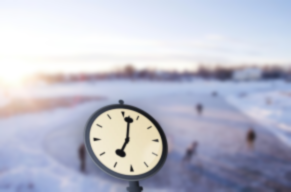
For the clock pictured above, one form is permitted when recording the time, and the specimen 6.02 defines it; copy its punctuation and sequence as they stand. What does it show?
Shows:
7.02
